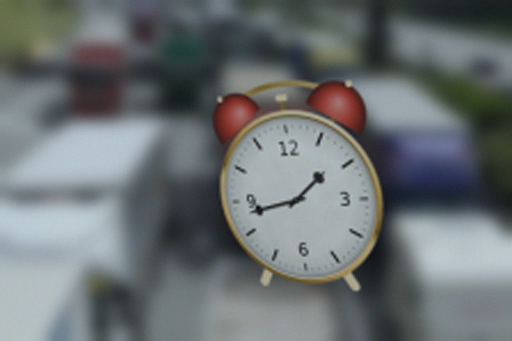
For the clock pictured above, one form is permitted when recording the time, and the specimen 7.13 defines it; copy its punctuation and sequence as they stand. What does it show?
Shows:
1.43
